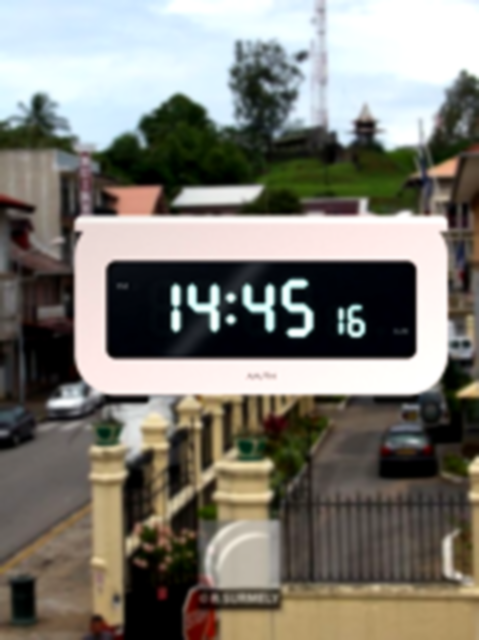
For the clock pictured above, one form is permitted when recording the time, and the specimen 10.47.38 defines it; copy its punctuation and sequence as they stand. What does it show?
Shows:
14.45.16
